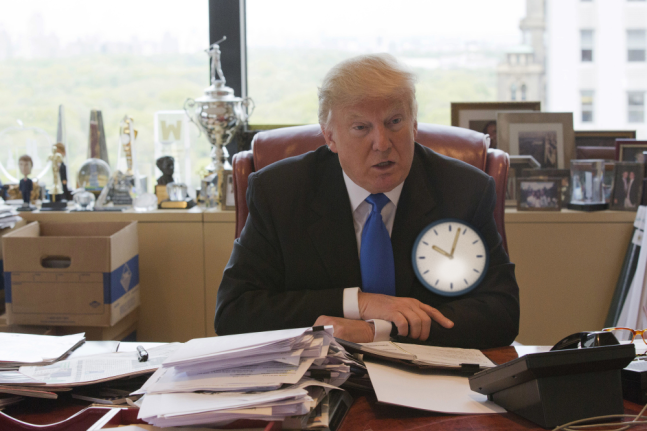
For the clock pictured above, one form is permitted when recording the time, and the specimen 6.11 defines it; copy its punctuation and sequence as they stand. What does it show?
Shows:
10.03
